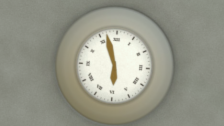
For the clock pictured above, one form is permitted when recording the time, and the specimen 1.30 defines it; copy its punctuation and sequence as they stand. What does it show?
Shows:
5.57
